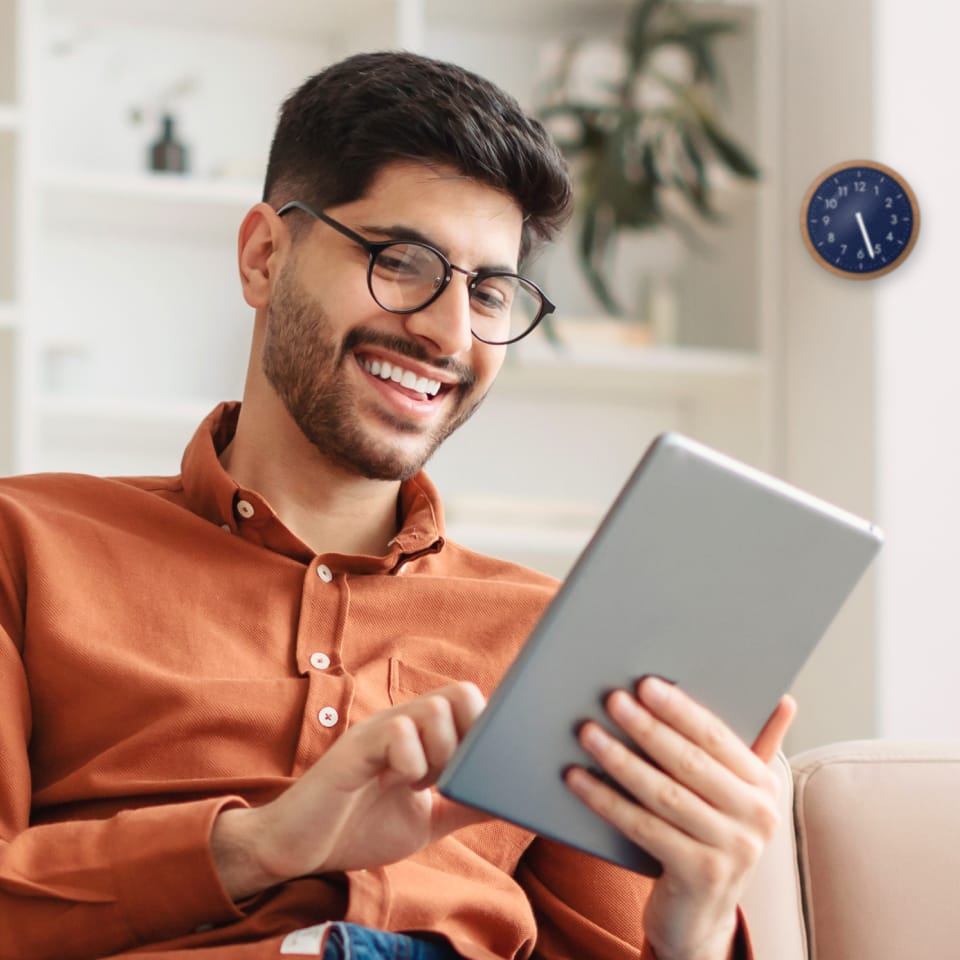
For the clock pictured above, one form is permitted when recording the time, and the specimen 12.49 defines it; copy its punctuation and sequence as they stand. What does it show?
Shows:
5.27
